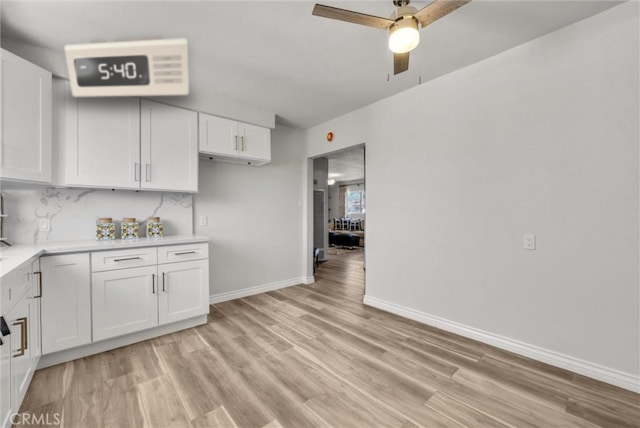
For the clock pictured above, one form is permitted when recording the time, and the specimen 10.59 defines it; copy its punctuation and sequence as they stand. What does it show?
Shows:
5.40
